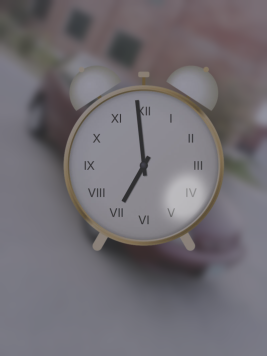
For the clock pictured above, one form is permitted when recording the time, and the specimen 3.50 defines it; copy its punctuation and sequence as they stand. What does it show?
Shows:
6.59
